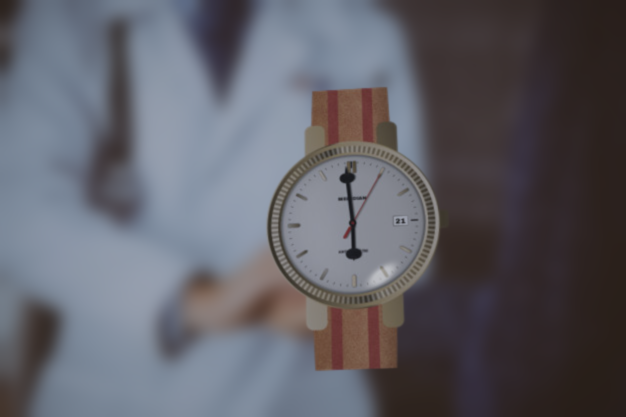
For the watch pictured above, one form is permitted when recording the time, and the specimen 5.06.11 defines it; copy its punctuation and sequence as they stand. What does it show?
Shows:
5.59.05
